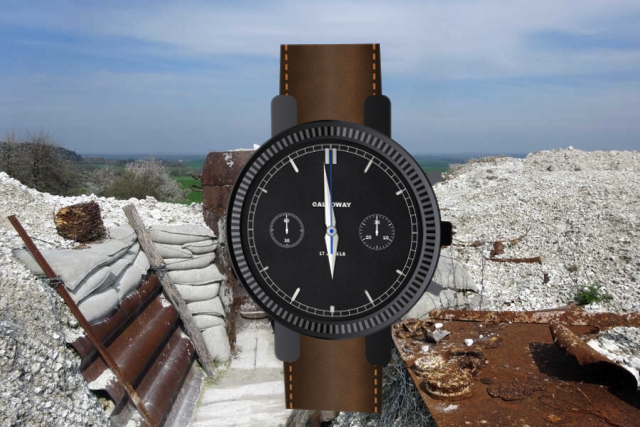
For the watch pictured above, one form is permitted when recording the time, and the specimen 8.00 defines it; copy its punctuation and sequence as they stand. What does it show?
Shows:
5.59
